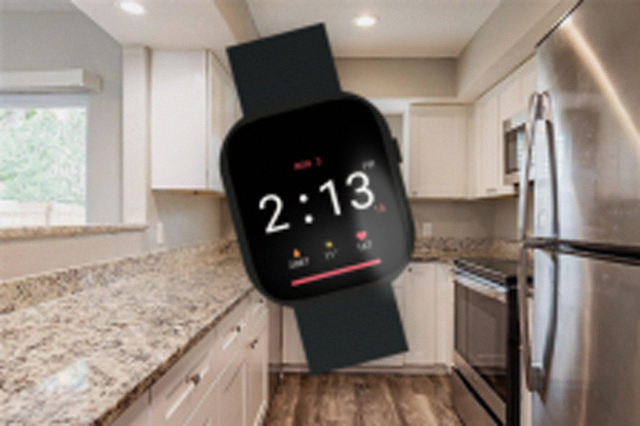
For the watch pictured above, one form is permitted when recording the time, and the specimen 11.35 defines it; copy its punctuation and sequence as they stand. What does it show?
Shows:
2.13
